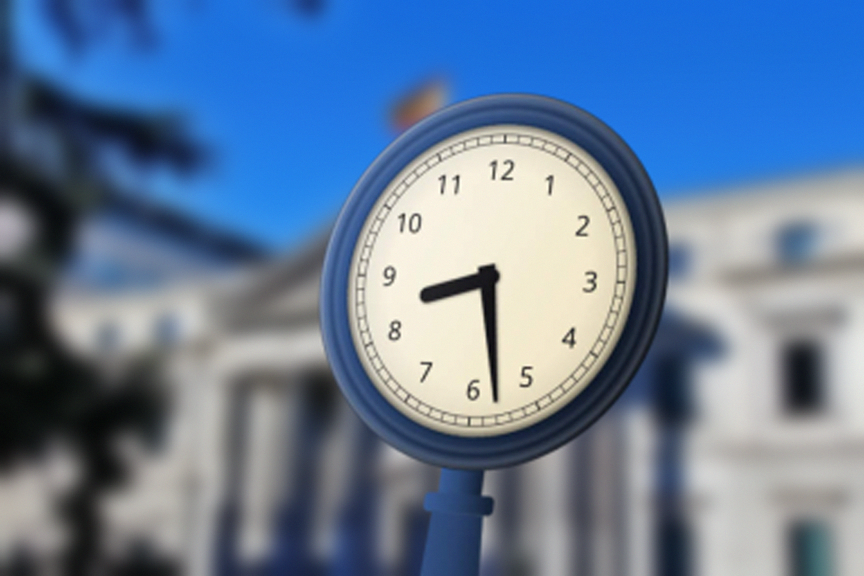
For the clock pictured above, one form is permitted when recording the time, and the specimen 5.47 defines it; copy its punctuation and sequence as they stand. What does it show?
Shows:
8.28
